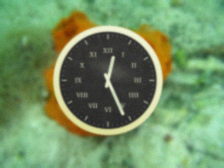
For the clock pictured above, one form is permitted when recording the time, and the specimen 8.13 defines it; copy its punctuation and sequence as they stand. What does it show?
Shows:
12.26
